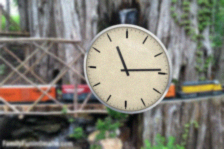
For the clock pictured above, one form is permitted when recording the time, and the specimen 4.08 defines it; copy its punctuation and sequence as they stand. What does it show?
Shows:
11.14
